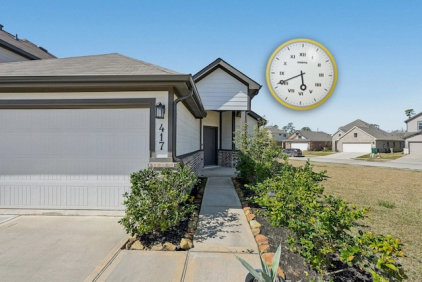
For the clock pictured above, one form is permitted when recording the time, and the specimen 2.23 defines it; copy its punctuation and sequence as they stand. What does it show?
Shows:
5.41
